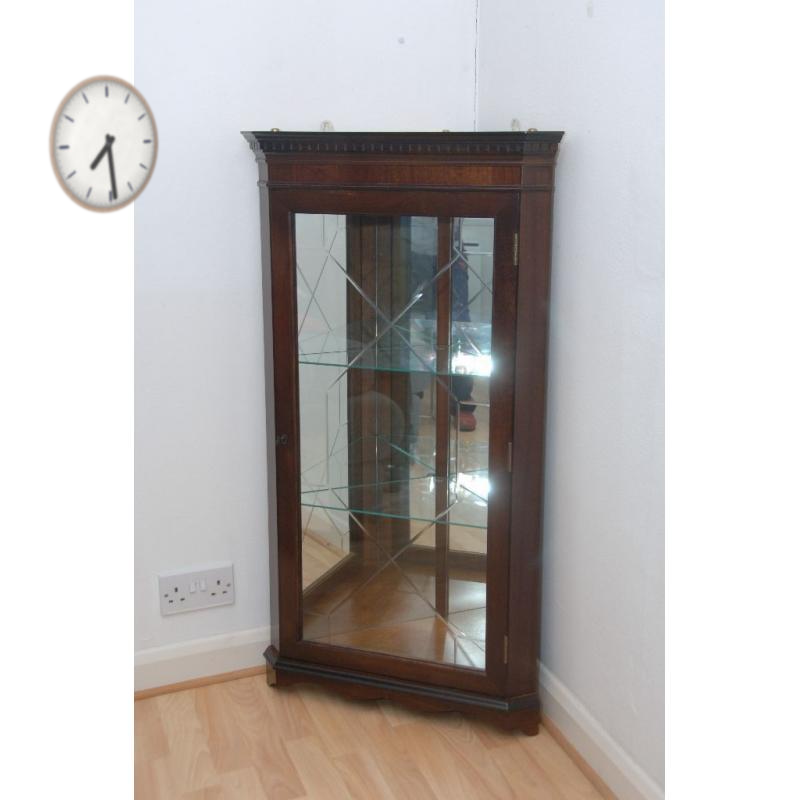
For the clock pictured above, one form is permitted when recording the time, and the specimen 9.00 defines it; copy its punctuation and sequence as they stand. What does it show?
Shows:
7.29
